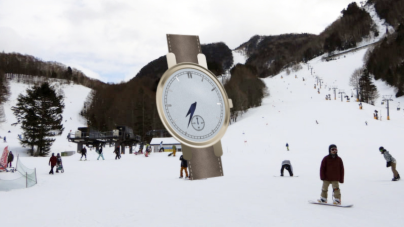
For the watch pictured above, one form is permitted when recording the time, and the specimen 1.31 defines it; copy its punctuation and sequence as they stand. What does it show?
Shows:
7.35
